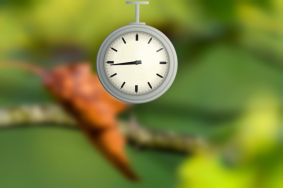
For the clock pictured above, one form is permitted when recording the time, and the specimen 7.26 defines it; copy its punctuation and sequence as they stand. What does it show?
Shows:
8.44
